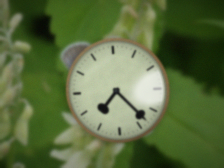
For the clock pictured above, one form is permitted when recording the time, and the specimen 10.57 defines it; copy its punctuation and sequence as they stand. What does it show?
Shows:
7.23
